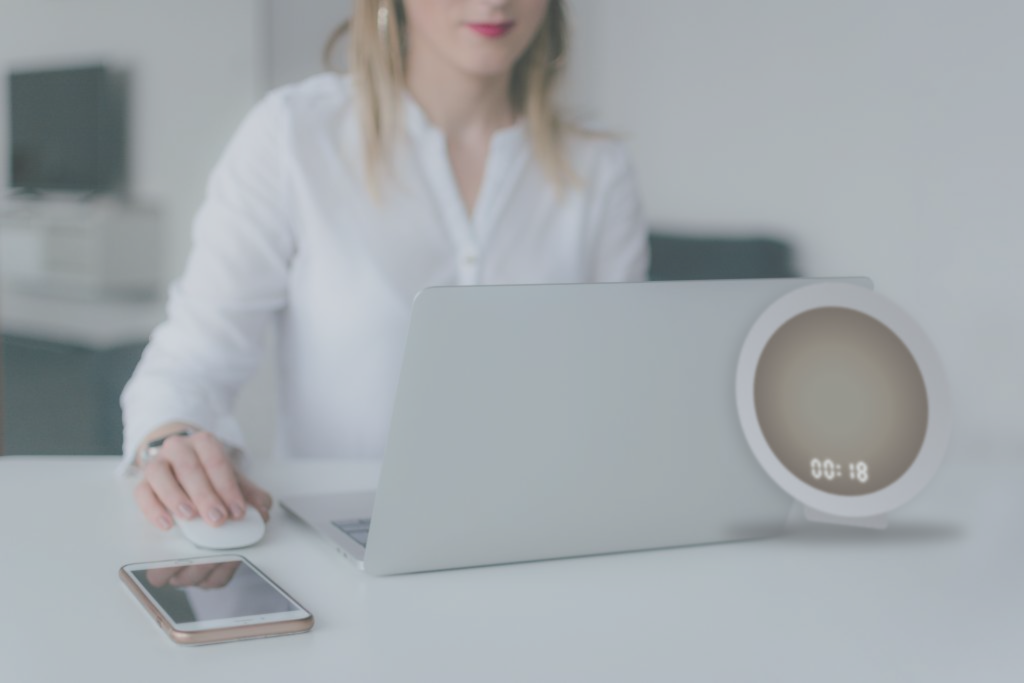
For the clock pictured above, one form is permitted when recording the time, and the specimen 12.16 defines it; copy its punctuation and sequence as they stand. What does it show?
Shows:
0.18
